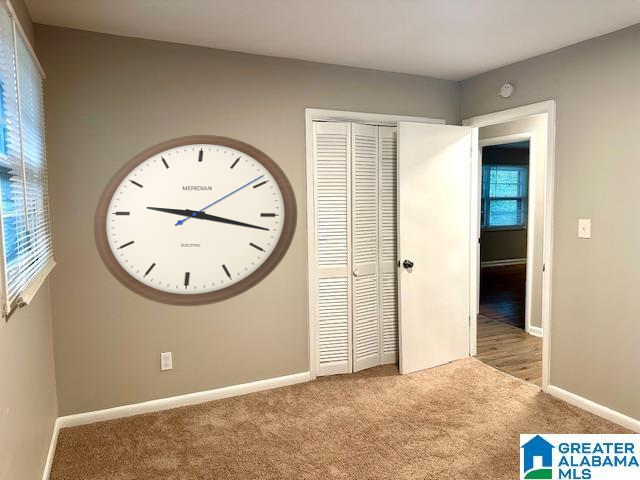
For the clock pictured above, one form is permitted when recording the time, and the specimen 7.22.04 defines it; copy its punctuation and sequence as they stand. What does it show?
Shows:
9.17.09
